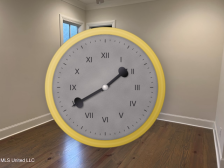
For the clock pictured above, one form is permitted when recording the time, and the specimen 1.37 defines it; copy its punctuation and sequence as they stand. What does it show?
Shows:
1.40
